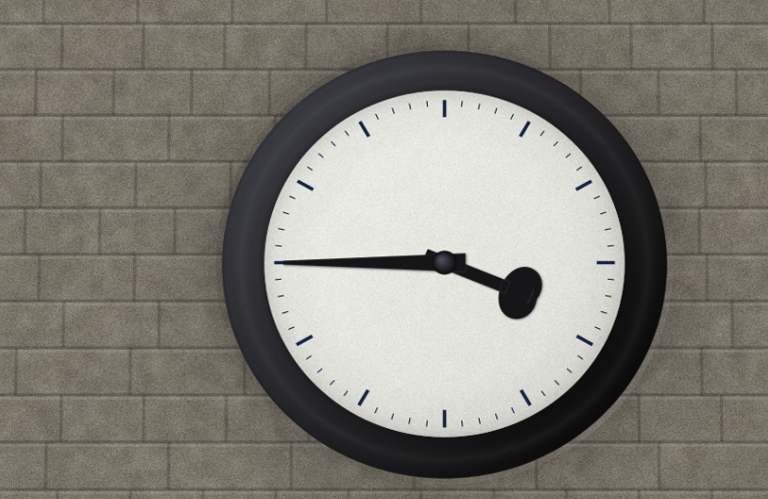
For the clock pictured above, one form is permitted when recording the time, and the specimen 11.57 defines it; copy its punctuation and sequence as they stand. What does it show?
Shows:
3.45
